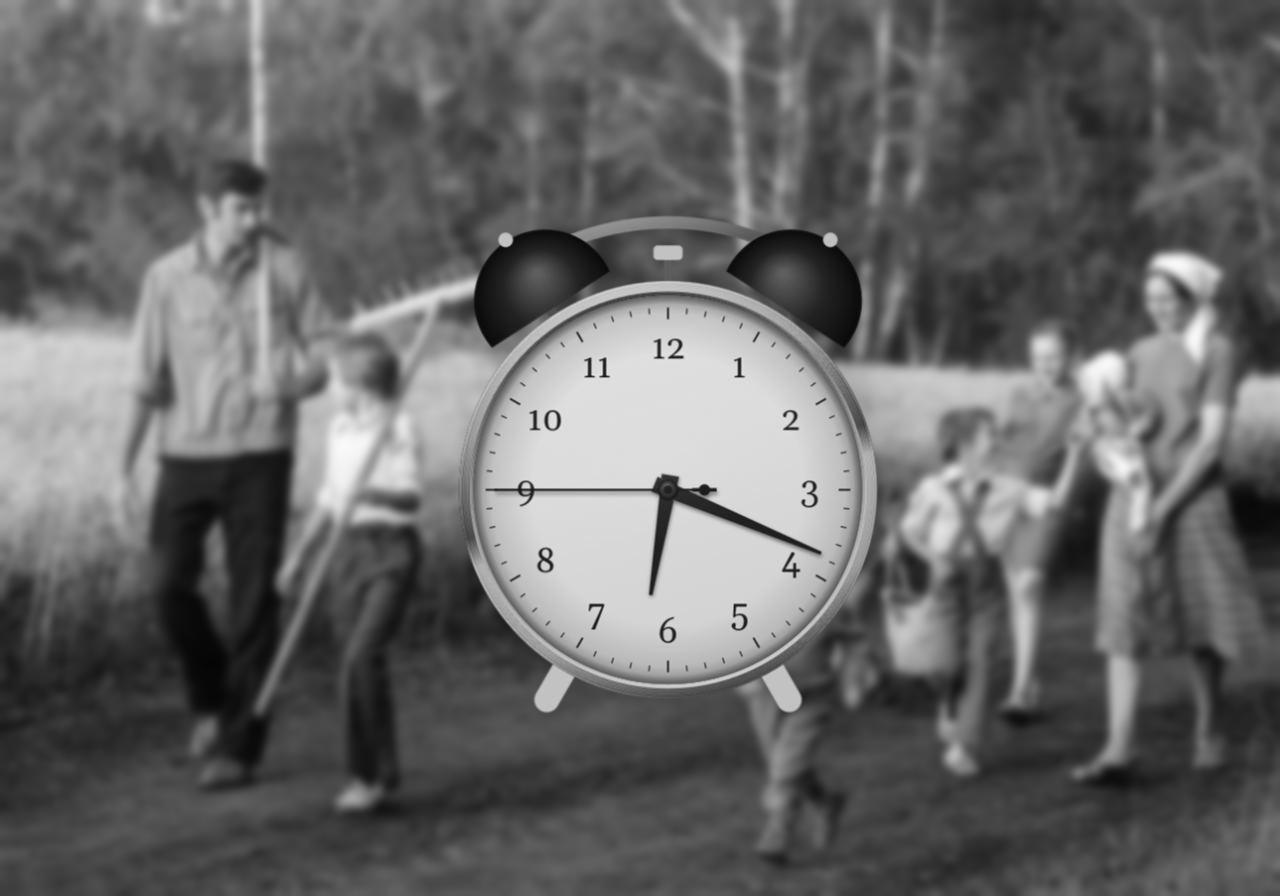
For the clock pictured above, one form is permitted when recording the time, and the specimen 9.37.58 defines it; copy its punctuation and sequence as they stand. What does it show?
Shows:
6.18.45
